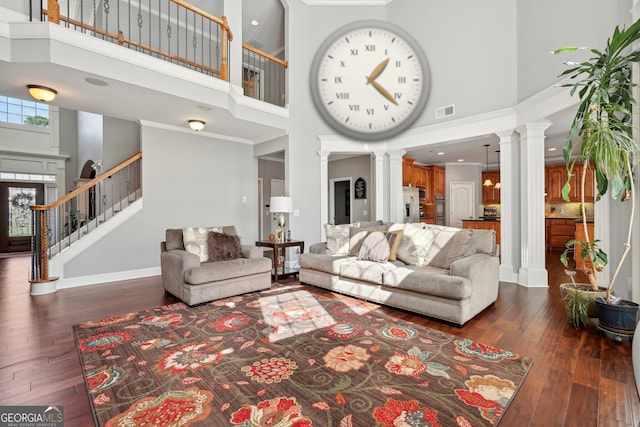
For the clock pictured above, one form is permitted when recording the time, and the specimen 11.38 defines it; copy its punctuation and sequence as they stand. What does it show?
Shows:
1.22
